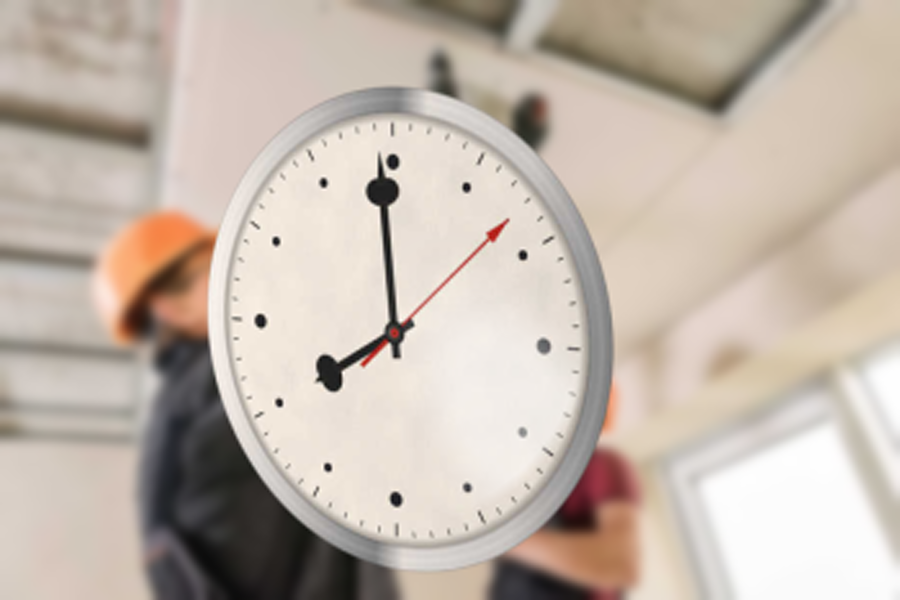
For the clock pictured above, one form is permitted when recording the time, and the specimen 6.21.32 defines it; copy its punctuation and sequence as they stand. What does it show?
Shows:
7.59.08
